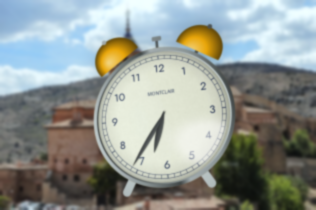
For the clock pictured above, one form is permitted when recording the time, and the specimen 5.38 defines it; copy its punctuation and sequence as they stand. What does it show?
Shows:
6.36
